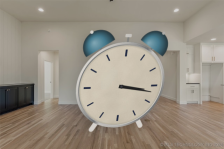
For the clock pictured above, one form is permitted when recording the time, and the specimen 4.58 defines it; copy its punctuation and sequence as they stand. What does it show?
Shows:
3.17
